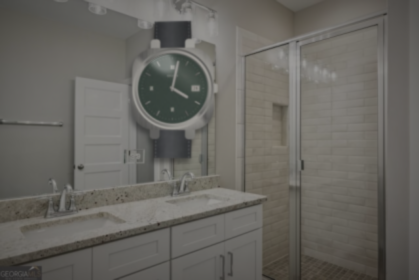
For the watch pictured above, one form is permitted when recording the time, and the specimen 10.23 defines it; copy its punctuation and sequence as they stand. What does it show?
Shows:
4.02
